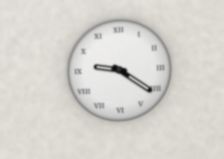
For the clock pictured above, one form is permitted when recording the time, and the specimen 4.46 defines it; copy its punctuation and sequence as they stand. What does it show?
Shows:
9.21
